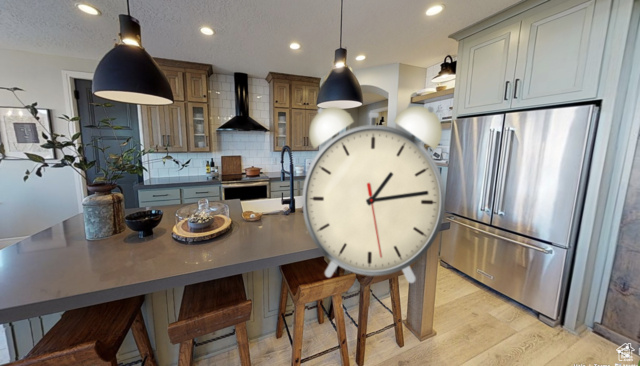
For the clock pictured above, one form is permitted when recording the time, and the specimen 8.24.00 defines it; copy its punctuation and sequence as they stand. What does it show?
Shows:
1.13.28
